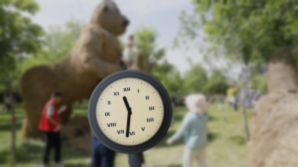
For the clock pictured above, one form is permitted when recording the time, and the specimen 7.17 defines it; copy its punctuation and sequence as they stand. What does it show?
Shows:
11.32
